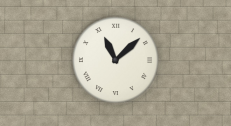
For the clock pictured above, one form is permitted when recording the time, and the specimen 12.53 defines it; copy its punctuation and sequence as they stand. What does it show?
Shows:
11.08
